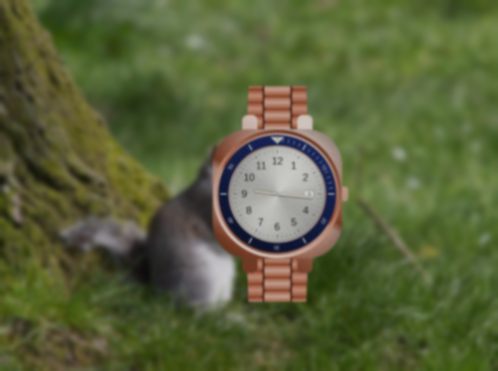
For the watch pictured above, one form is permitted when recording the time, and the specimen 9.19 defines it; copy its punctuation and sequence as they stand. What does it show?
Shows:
9.16
